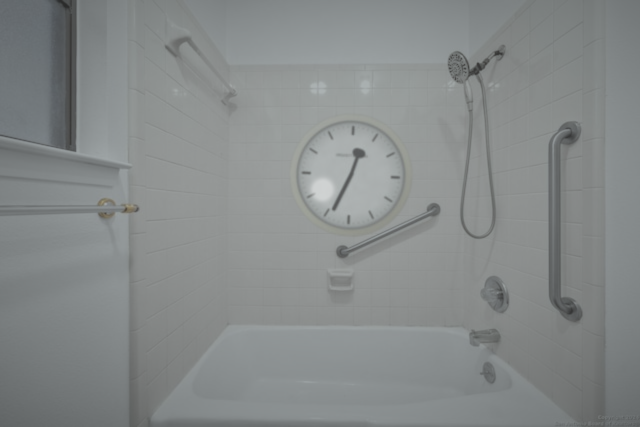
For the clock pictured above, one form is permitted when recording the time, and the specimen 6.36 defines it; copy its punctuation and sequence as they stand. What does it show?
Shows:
12.34
